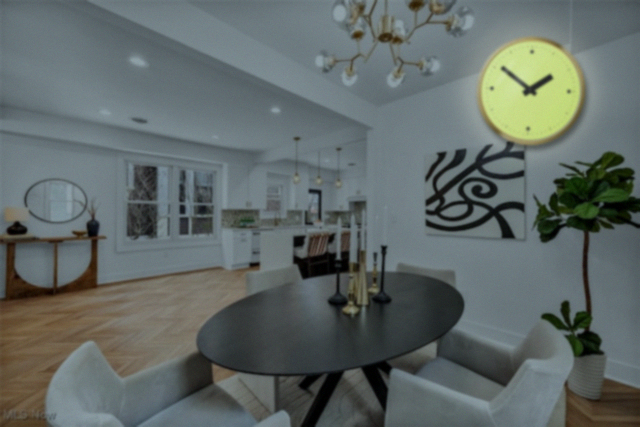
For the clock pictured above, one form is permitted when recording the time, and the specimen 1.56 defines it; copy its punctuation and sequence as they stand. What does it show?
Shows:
1.51
